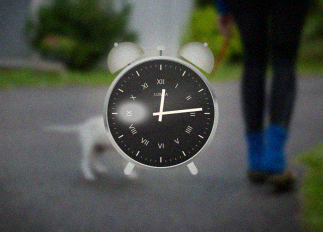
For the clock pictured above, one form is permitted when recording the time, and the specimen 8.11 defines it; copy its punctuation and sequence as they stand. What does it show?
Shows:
12.14
